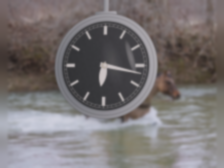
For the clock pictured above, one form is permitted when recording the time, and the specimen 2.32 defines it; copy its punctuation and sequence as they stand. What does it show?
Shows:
6.17
